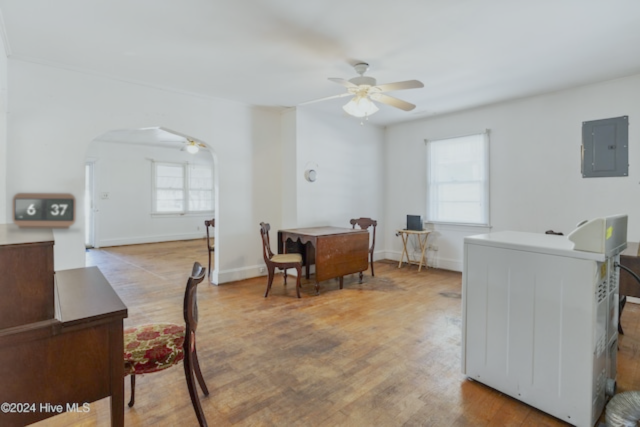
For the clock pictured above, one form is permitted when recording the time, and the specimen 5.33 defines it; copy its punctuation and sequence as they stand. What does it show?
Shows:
6.37
